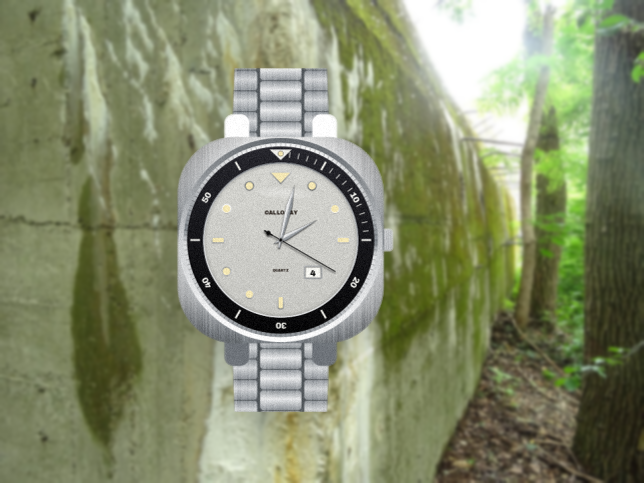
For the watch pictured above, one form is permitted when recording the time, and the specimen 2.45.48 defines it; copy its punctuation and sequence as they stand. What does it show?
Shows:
2.02.20
